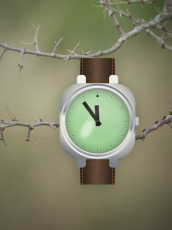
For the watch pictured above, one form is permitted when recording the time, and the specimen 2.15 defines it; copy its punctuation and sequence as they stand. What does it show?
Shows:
11.54
